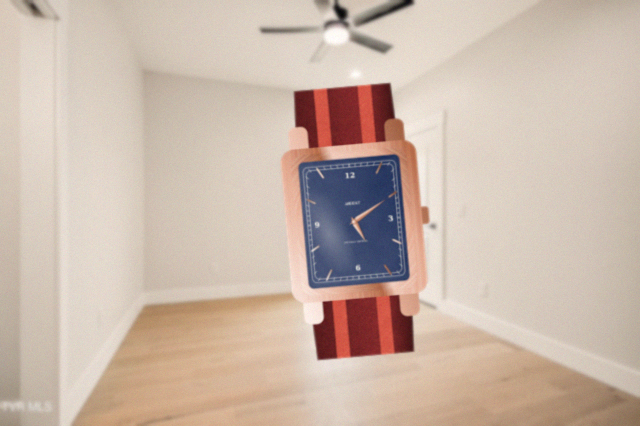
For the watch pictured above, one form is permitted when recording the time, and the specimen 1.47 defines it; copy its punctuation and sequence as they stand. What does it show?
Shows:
5.10
